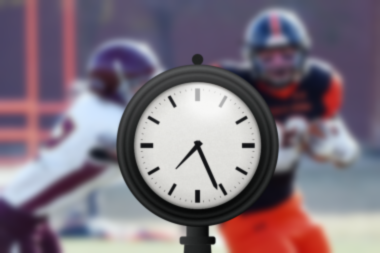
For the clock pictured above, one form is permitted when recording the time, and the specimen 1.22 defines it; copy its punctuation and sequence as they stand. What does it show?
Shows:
7.26
